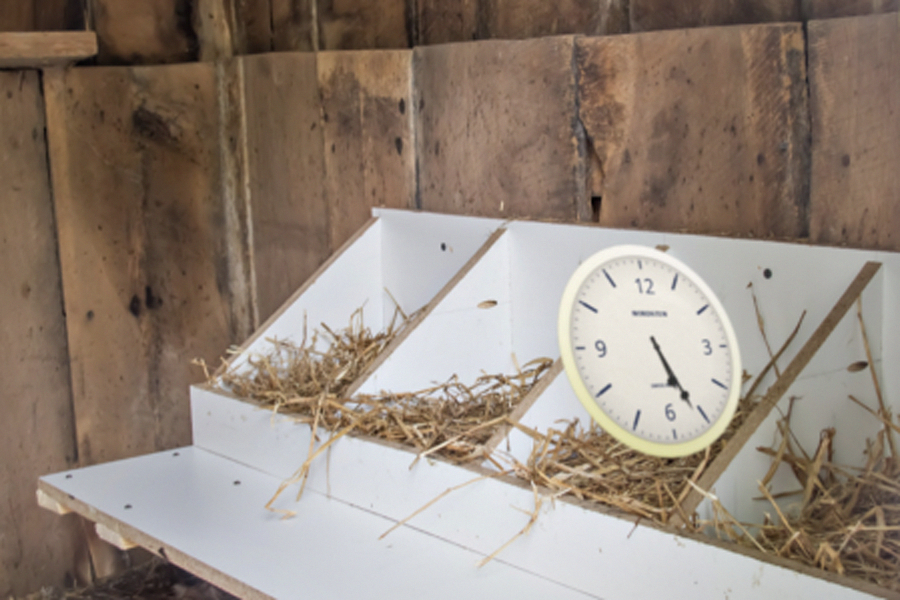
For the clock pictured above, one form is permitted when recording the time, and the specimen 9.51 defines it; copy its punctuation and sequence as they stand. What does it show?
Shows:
5.26
